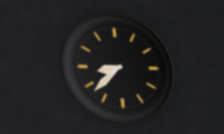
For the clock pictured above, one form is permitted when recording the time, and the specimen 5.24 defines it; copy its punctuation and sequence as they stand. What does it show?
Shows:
8.38
